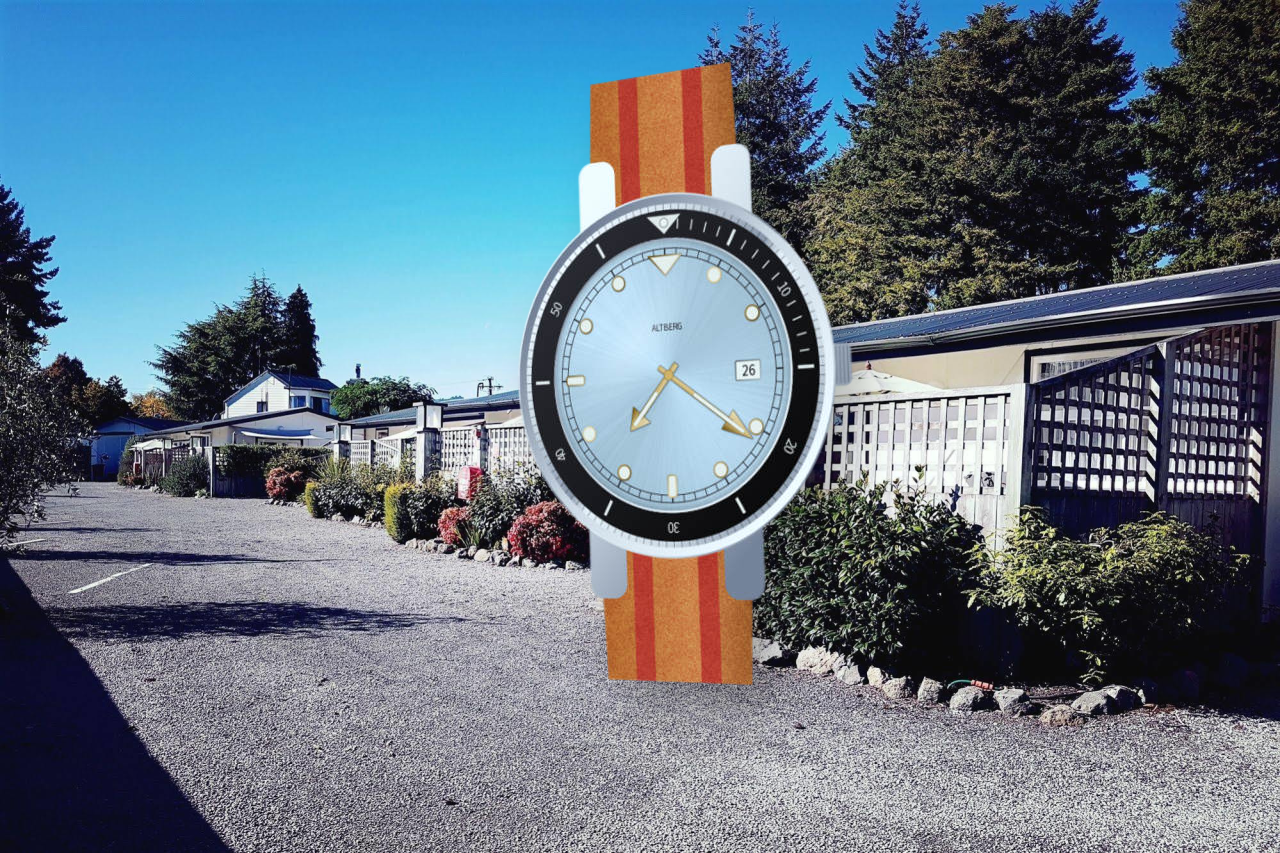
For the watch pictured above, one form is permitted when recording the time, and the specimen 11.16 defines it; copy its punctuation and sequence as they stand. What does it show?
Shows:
7.21
